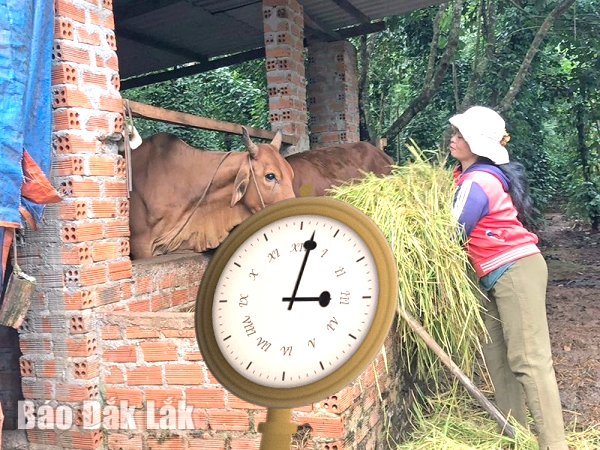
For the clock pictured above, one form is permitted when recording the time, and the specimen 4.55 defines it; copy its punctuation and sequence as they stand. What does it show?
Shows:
3.02
